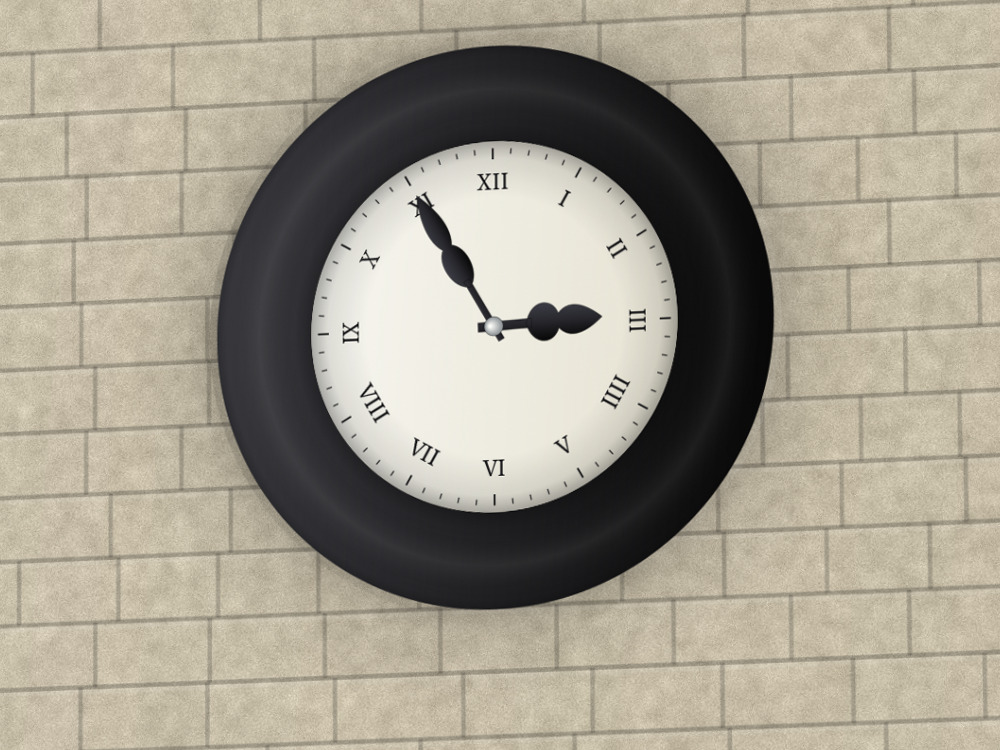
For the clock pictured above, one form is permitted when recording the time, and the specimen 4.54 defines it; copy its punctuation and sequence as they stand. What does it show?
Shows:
2.55
